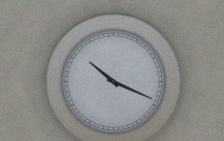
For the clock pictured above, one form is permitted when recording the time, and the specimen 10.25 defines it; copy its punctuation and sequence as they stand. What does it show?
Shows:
10.19
